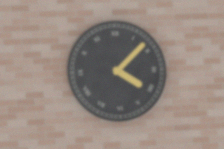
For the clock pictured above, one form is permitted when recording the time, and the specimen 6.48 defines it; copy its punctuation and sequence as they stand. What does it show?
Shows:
4.08
